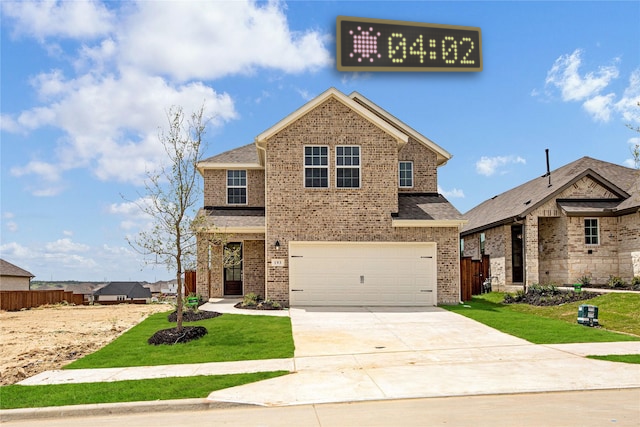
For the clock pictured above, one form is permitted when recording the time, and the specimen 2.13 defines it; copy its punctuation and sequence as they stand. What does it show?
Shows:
4.02
